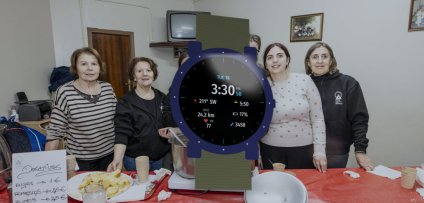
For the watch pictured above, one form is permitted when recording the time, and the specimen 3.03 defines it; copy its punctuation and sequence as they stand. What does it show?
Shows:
3.30
